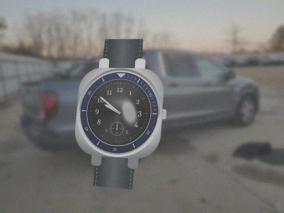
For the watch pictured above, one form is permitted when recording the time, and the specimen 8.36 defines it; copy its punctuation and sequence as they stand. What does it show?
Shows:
9.51
